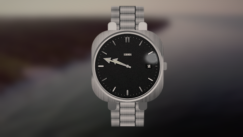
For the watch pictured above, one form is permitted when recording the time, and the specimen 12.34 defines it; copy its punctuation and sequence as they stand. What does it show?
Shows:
9.48
